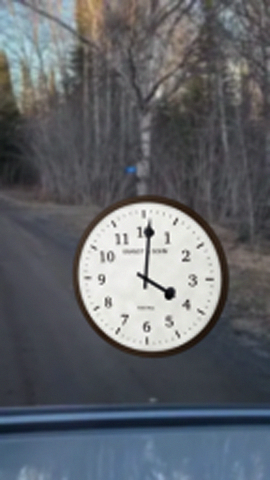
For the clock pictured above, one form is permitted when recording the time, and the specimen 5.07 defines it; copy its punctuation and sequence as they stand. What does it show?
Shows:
4.01
